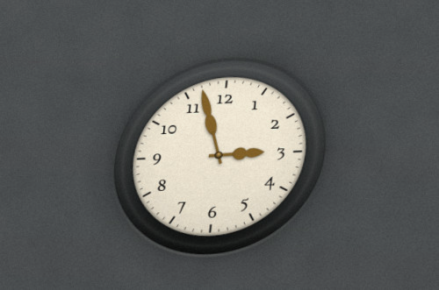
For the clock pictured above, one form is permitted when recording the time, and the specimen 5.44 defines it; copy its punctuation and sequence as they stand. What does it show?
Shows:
2.57
